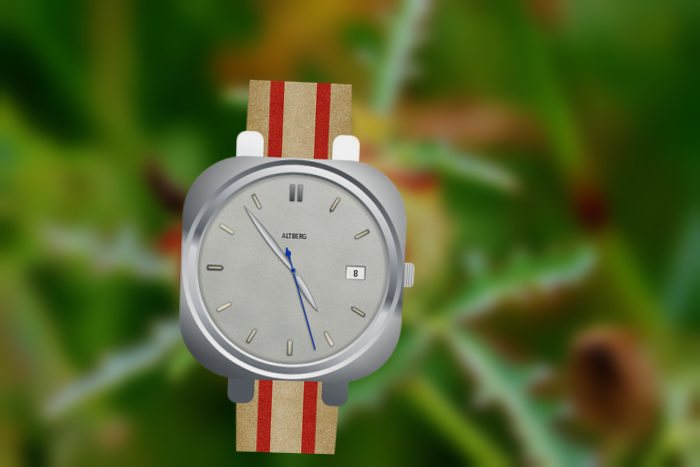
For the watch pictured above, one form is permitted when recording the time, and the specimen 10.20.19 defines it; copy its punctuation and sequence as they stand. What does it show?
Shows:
4.53.27
